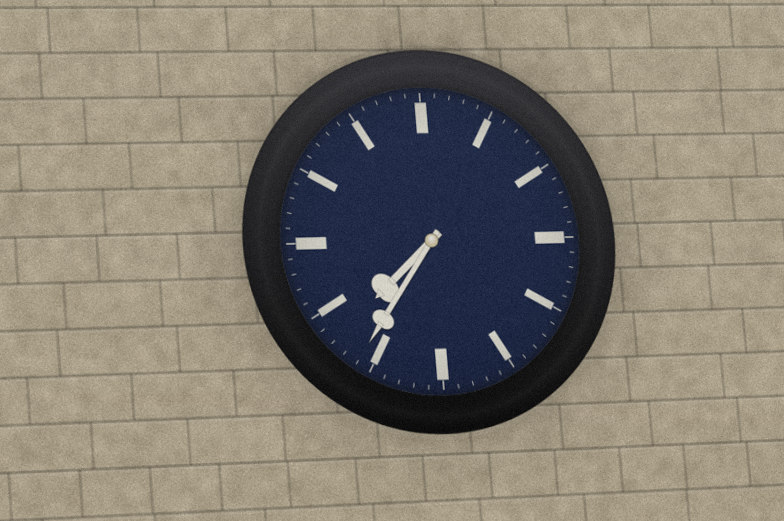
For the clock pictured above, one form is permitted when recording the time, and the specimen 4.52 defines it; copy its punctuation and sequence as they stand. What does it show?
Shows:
7.36
